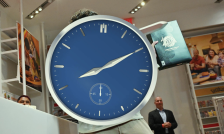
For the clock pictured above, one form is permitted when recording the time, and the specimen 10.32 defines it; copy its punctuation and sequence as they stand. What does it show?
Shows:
8.10
